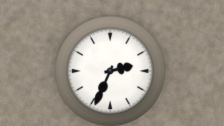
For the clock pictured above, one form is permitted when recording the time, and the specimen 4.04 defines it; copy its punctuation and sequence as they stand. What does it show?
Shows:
2.34
